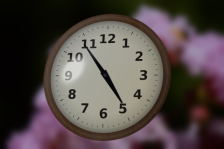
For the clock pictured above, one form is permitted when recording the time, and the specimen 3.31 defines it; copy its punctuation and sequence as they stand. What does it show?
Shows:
4.54
